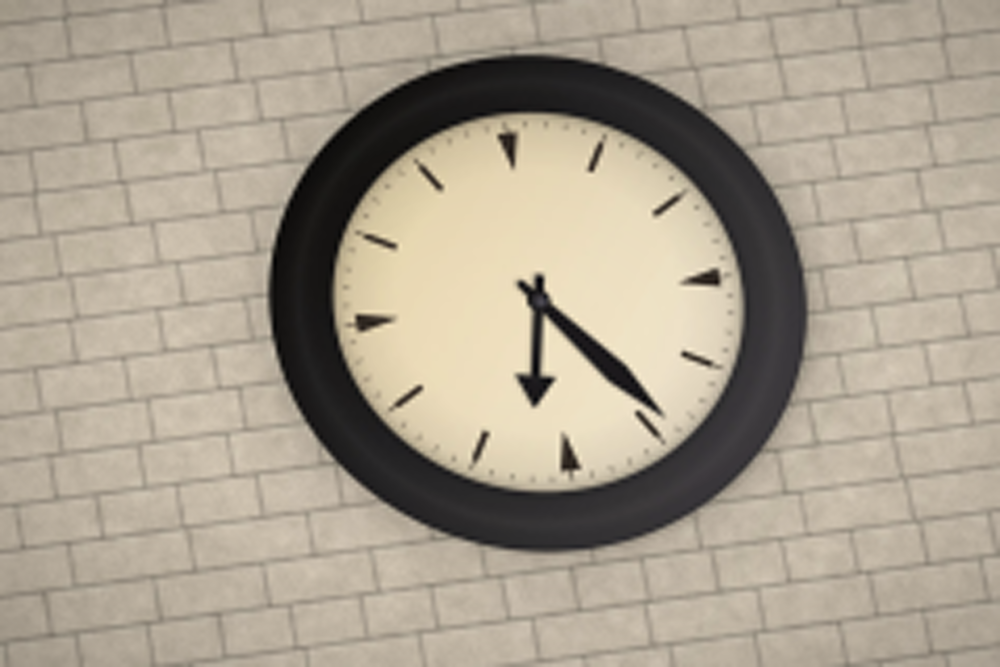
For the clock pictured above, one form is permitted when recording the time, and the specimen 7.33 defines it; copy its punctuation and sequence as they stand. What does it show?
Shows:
6.24
